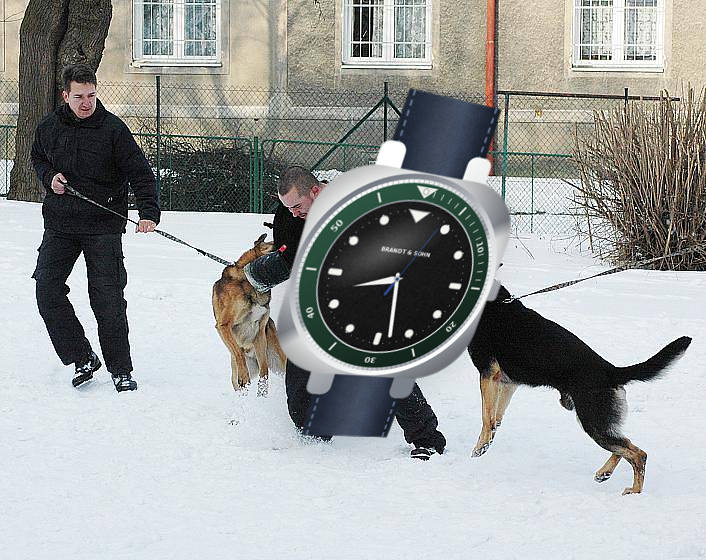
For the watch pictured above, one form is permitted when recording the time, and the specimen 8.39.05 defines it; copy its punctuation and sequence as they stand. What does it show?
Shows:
8.28.04
